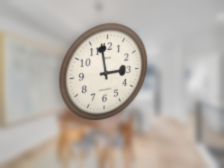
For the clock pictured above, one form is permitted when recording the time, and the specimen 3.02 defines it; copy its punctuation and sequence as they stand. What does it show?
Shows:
2.58
